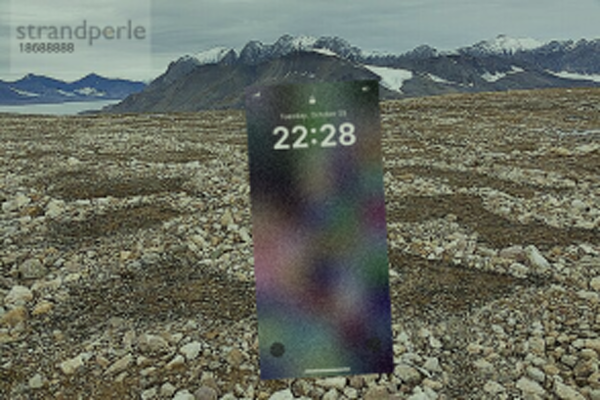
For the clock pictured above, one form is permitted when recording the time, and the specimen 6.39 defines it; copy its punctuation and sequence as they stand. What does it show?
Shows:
22.28
